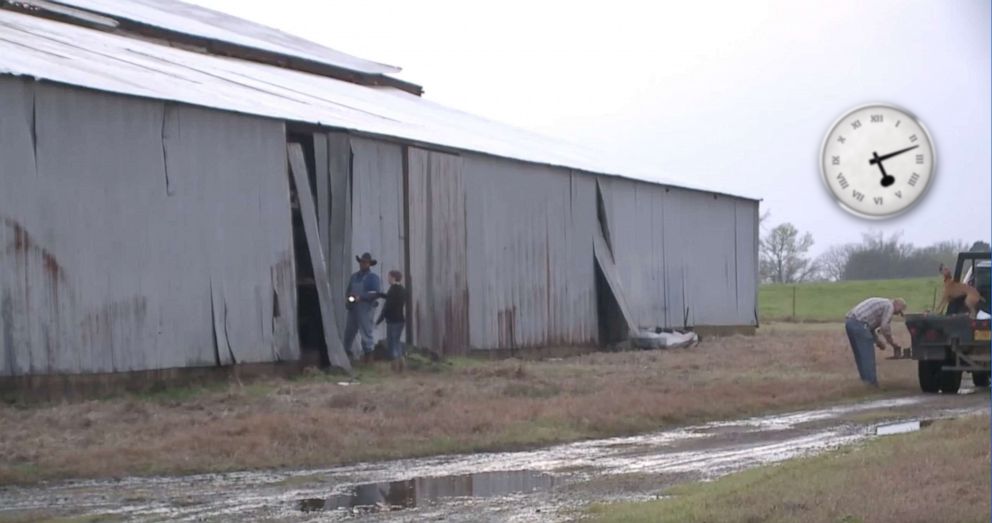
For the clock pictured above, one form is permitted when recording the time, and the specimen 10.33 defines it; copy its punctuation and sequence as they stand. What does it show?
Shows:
5.12
